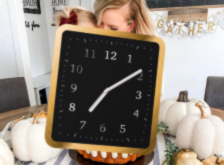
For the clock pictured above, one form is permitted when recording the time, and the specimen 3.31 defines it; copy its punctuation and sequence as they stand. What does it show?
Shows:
7.09
